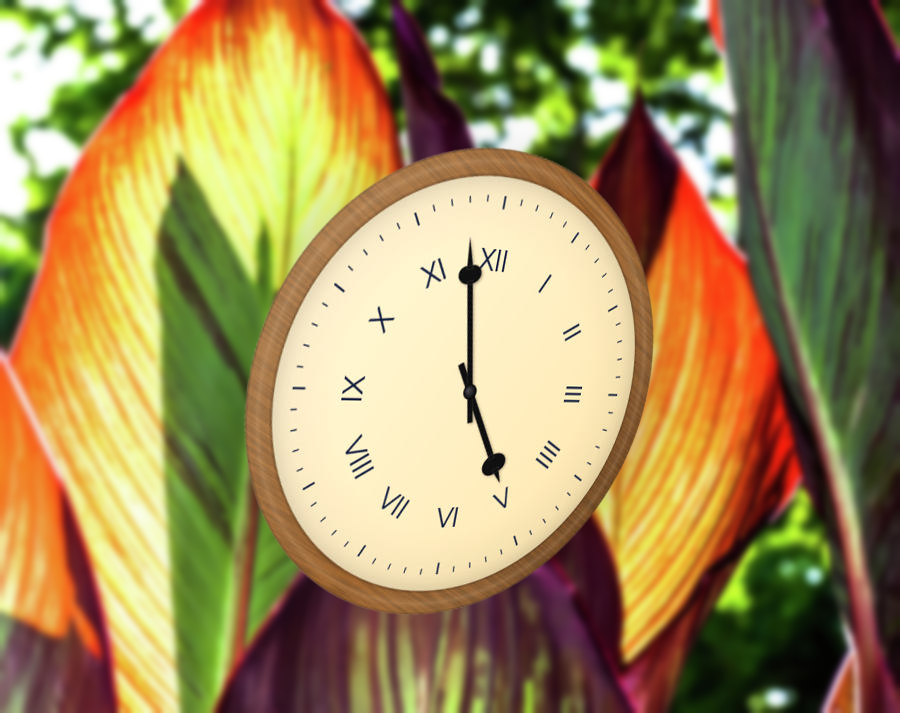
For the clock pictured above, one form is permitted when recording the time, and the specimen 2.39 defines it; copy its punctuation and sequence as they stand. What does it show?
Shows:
4.58
